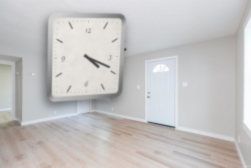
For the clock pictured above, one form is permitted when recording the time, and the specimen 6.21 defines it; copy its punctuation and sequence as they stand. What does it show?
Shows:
4.19
